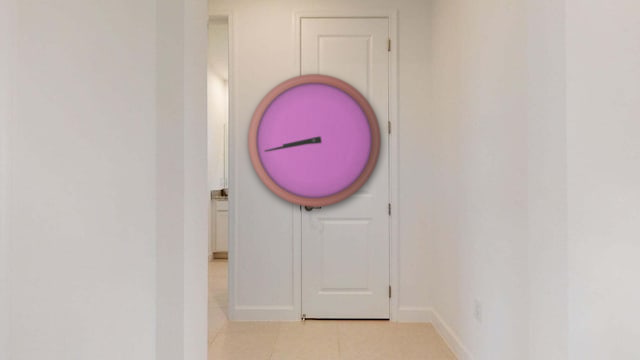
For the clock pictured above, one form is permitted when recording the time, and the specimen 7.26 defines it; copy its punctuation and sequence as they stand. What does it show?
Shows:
8.43
